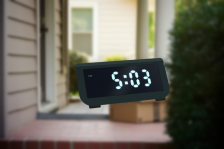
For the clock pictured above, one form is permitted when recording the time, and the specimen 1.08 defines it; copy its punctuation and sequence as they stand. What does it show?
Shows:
5.03
